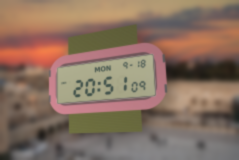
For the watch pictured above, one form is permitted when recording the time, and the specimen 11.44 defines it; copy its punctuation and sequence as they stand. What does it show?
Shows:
20.51
